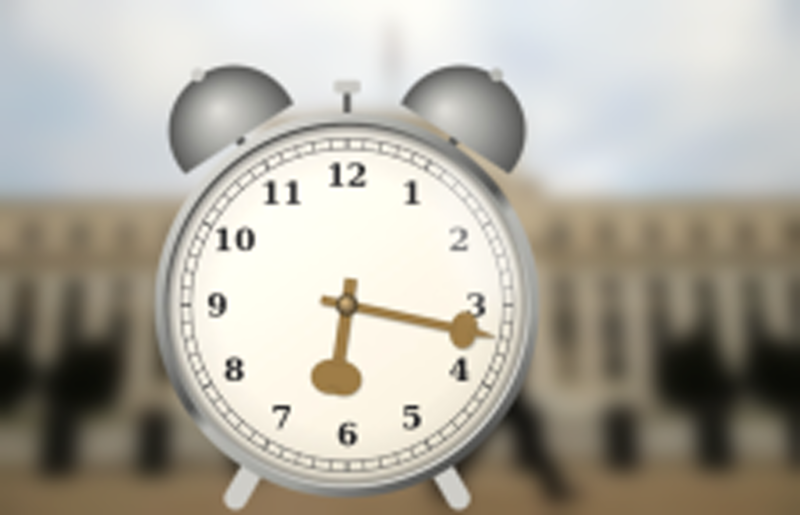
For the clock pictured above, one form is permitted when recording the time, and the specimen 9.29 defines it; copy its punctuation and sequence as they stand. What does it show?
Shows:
6.17
